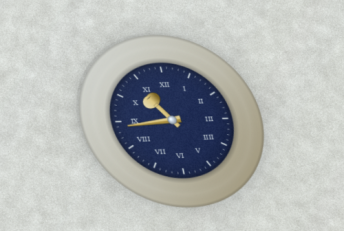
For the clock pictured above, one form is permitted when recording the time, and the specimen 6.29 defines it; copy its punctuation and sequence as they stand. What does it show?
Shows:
10.44
